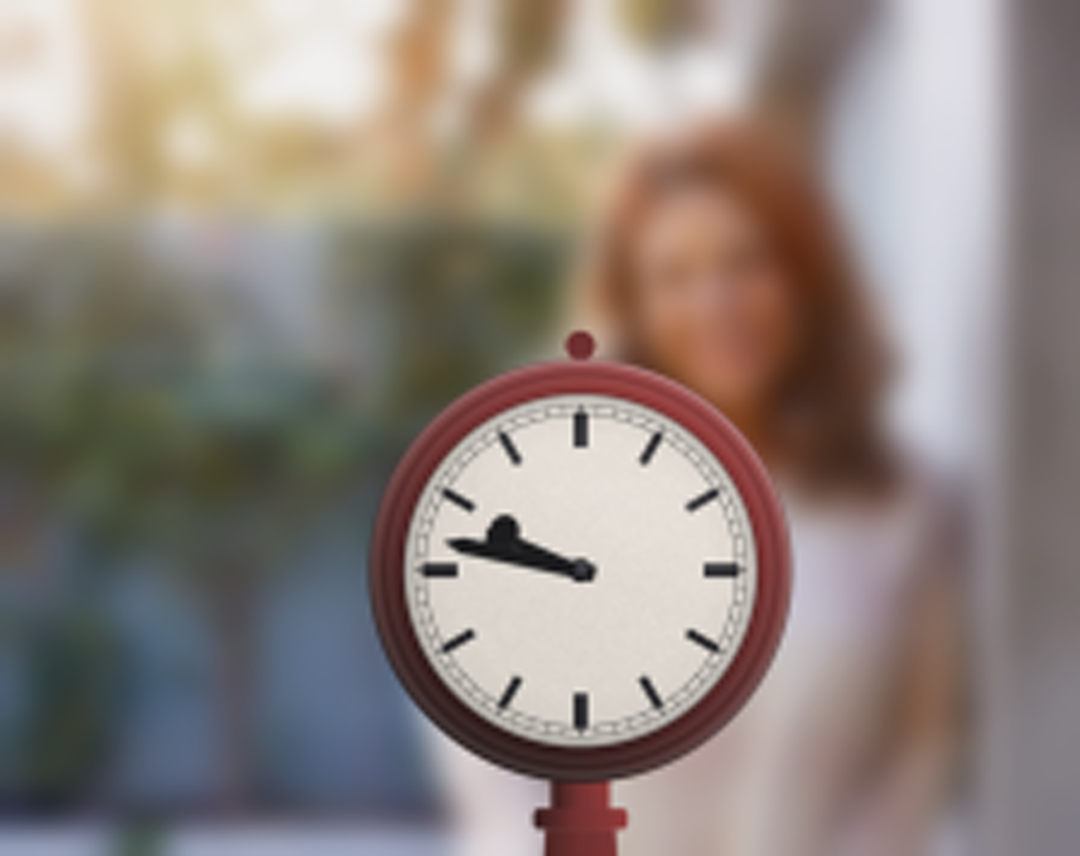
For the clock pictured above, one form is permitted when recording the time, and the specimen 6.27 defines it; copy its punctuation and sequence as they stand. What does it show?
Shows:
9.47
